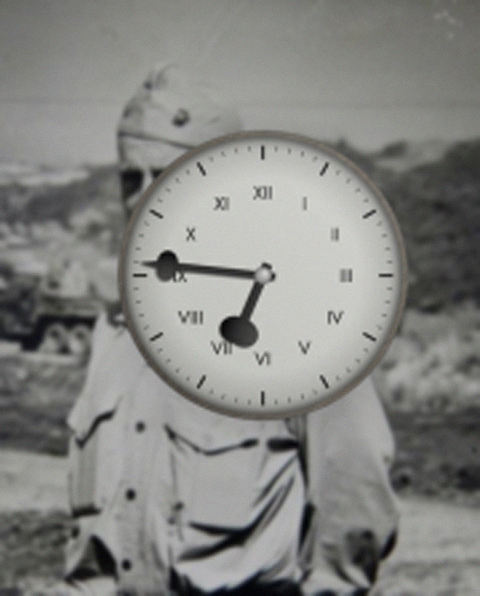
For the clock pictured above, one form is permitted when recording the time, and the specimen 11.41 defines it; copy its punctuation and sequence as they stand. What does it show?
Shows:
6.46
